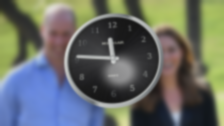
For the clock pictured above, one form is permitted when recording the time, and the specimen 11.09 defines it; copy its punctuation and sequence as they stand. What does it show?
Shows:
11.46
